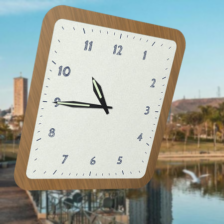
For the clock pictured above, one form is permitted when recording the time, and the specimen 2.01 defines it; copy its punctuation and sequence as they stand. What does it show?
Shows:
10.45
